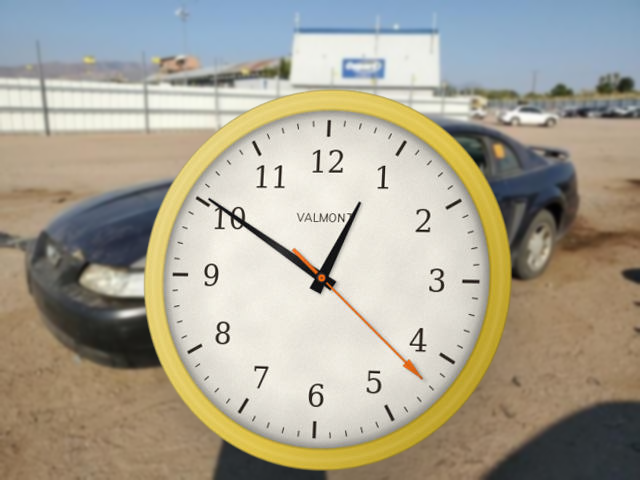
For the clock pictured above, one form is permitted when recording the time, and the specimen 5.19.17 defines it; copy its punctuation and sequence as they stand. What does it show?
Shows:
12.50.22
